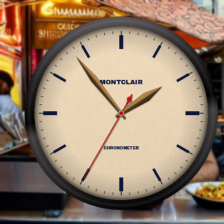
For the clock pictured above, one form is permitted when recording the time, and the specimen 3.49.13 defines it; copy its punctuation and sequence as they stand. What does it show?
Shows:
1.53.35
